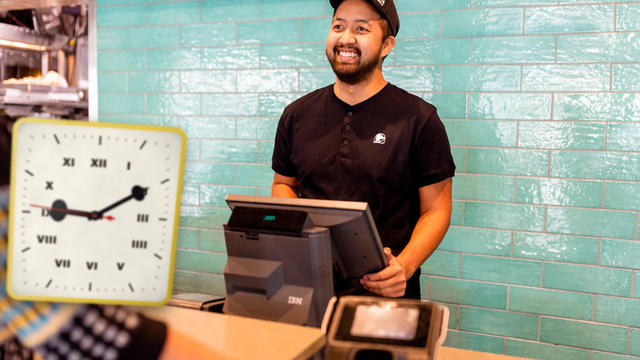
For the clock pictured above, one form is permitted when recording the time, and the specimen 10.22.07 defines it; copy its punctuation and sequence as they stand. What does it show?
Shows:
9.09.46
